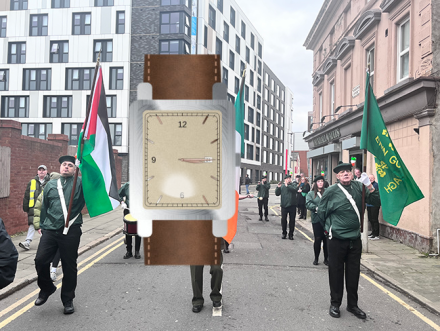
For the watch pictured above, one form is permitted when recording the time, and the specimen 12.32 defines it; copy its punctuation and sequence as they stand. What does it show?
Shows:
3.15
